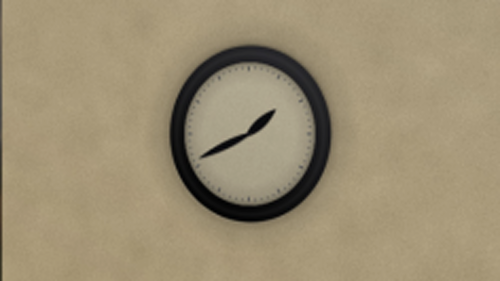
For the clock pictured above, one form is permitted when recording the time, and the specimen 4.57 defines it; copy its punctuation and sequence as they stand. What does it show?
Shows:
1.41
